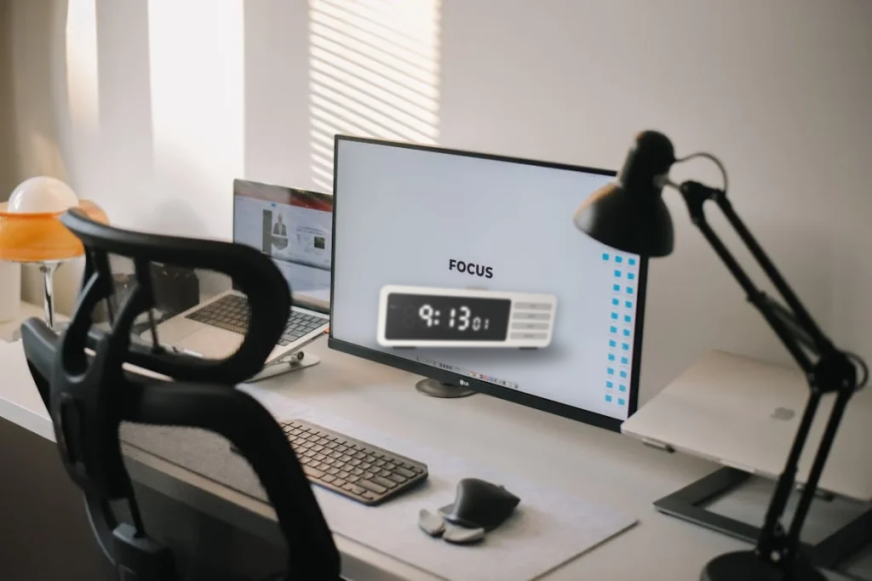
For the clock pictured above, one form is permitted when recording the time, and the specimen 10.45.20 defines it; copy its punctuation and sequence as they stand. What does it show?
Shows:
9.13.01
